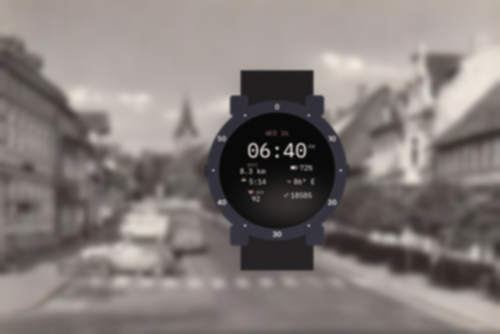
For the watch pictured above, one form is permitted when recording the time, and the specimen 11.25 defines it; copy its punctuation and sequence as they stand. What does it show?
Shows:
6.40
